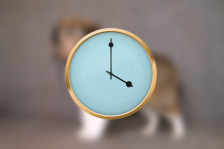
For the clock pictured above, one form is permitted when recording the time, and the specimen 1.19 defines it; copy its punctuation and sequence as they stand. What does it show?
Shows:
4.00
